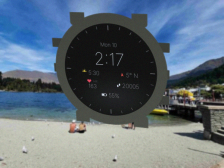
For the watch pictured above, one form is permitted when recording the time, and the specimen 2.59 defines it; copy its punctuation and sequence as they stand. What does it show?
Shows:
2.17
